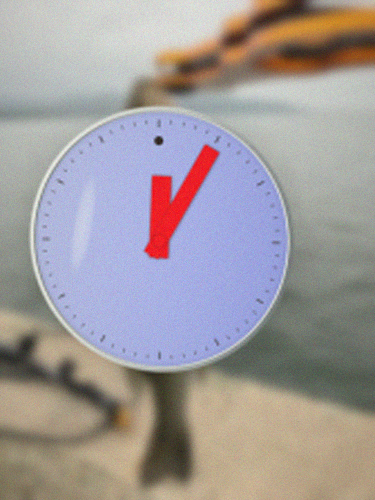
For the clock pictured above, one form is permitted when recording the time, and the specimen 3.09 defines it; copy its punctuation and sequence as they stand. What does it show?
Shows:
12.05
